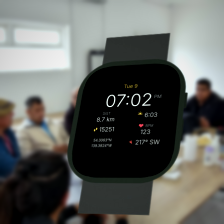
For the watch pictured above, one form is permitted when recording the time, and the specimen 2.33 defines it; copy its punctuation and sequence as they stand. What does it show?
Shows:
7.02
